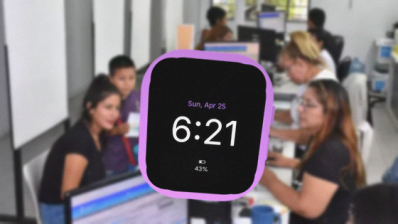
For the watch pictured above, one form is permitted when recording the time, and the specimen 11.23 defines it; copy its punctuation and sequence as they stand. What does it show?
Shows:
6.21
